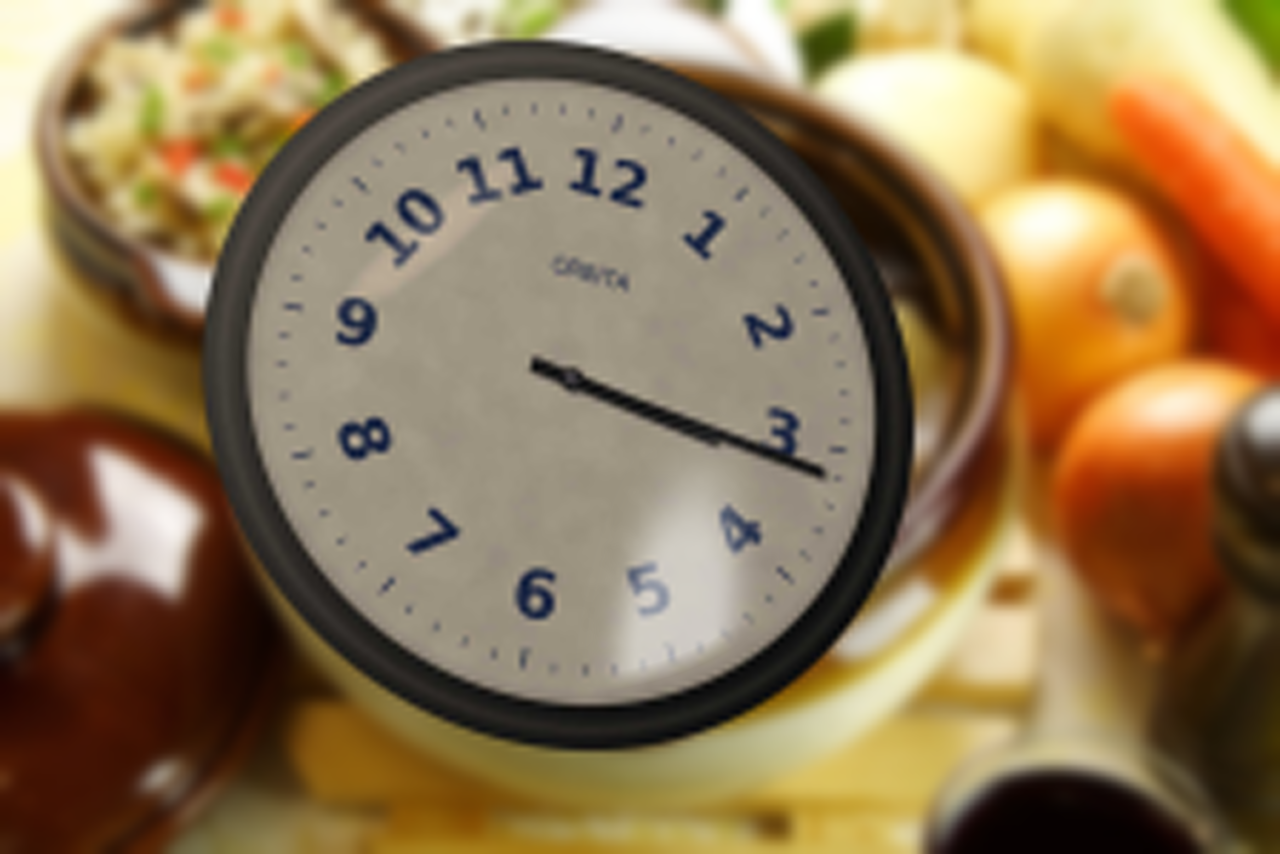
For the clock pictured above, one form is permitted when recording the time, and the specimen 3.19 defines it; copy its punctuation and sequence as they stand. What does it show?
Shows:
3.16
